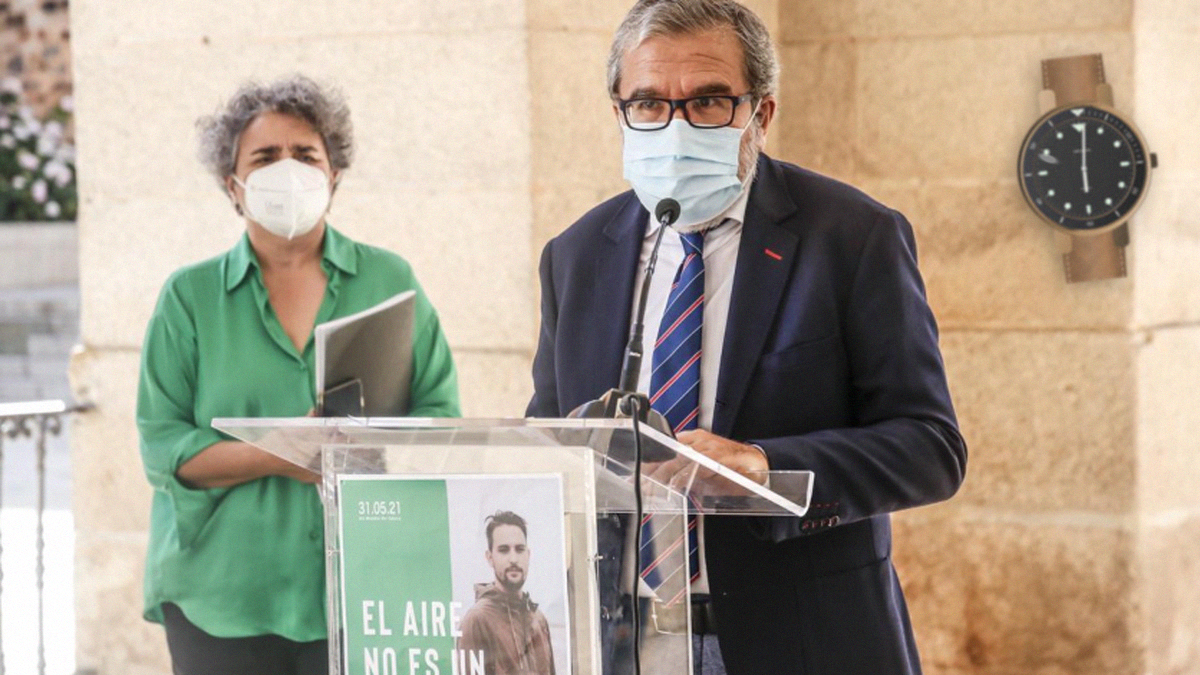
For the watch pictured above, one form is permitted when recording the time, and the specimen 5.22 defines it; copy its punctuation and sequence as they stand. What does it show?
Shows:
6.01
